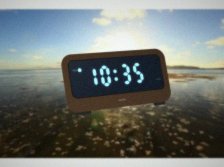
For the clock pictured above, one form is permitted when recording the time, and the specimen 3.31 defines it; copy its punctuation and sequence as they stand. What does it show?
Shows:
10.35
